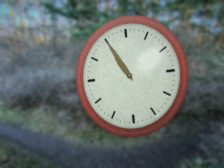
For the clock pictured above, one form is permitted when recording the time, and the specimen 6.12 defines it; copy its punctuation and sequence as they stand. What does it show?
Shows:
10.55
